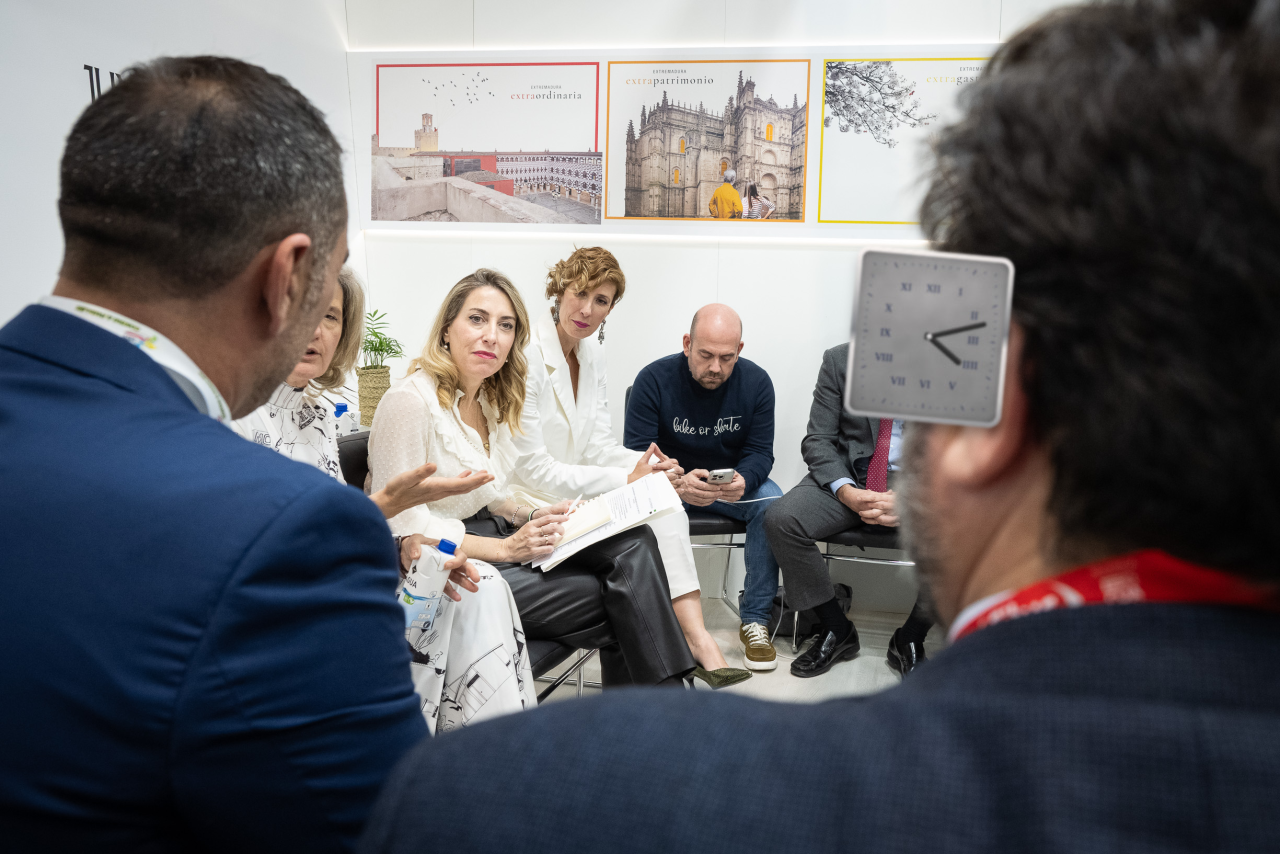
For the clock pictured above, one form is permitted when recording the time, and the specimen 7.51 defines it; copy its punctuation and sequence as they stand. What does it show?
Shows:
4.12
